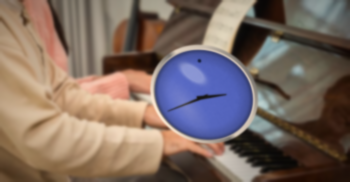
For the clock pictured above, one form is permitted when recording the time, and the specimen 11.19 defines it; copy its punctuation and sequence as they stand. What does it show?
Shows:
2.41
